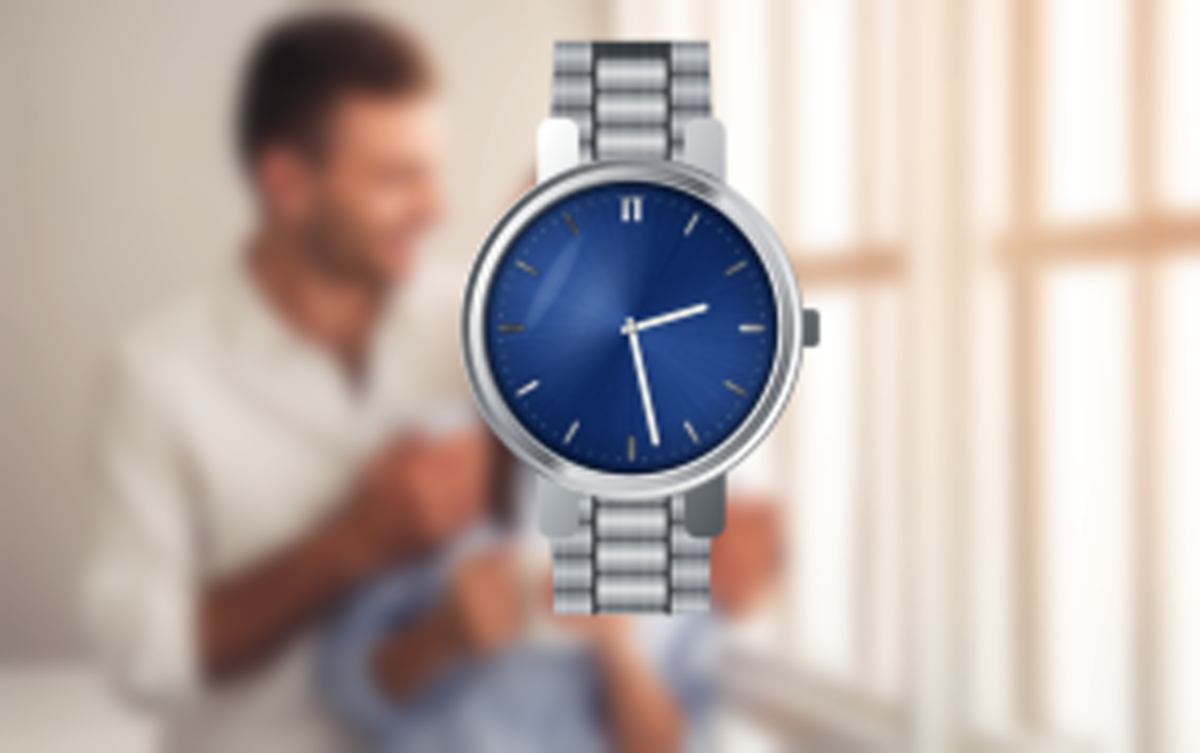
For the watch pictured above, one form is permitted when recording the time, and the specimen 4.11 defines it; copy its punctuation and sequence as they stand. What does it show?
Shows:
2.28
